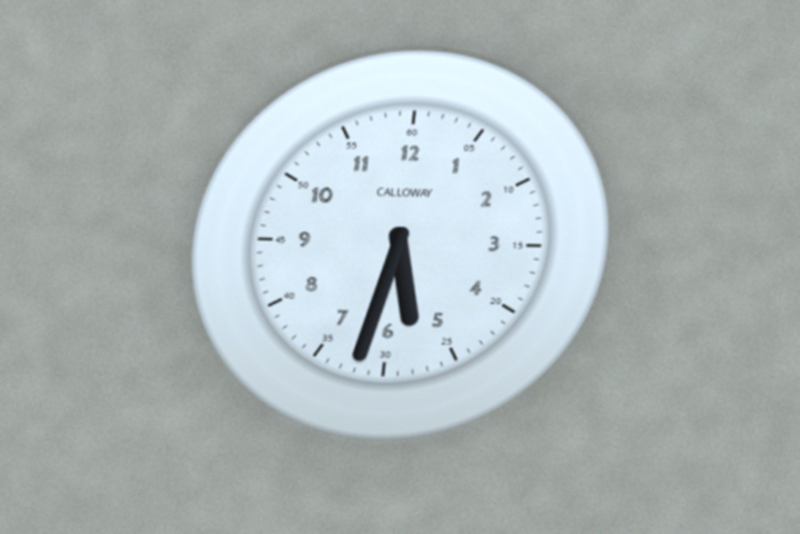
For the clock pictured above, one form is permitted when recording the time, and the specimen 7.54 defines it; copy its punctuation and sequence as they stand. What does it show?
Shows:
5.32
